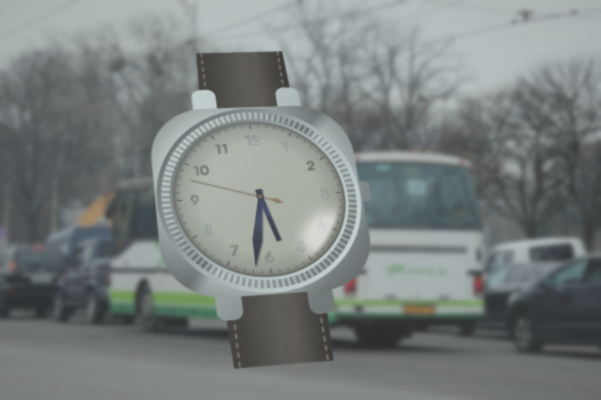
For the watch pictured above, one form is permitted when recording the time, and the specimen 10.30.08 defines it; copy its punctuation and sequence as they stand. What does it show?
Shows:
5.31.48
